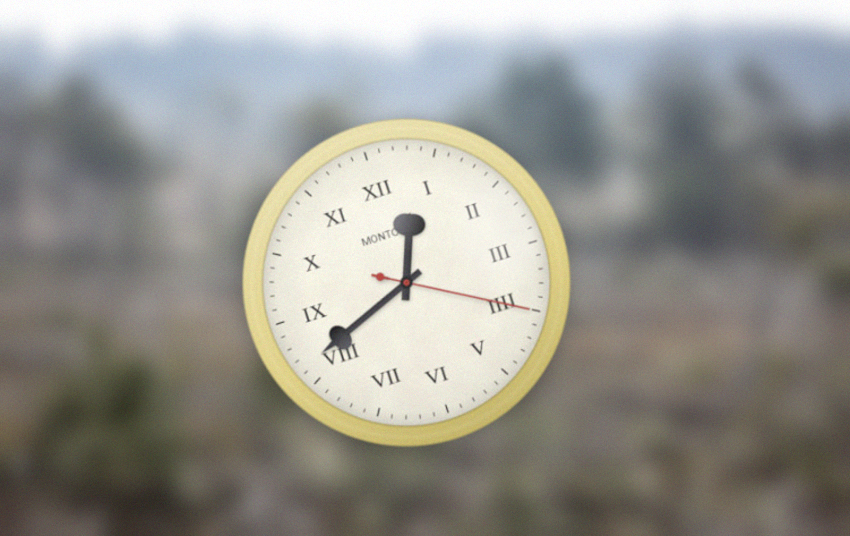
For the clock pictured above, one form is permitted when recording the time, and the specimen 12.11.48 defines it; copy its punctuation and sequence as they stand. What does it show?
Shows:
12.41.20
